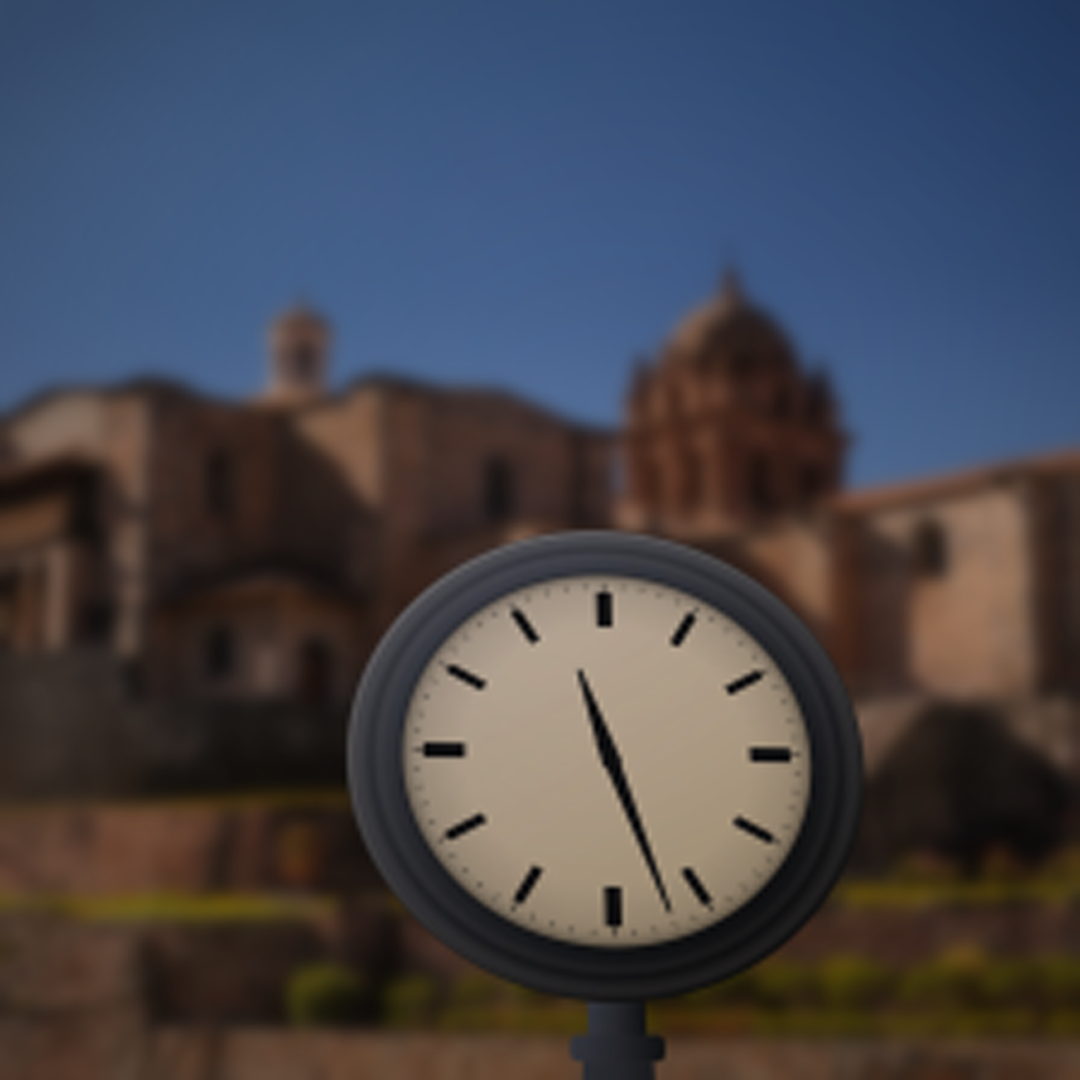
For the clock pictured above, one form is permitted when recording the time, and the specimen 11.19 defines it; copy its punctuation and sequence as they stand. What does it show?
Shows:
11.27
